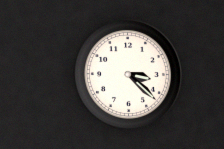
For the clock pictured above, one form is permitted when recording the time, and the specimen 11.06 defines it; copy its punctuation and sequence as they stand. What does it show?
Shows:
3.22
